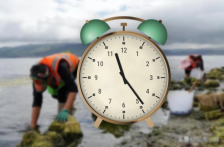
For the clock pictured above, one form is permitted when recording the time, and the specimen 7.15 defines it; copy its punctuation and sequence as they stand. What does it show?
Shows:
11.24
